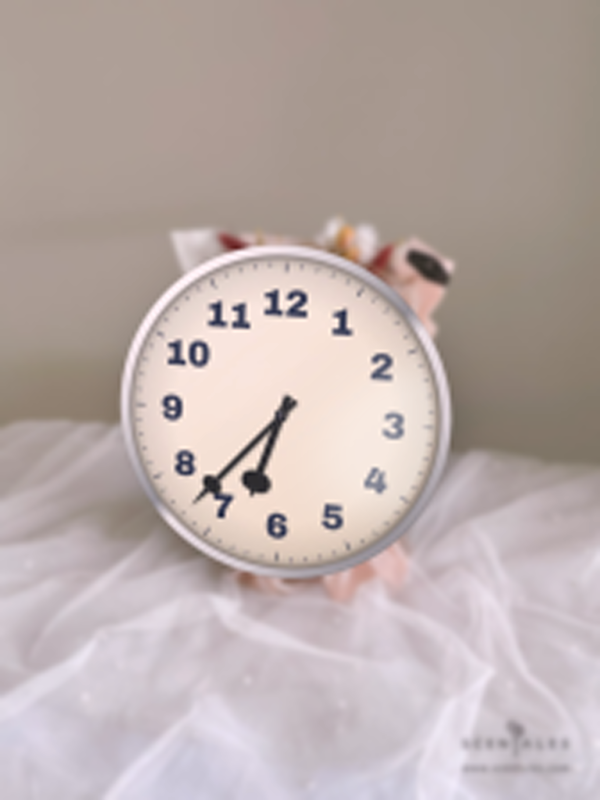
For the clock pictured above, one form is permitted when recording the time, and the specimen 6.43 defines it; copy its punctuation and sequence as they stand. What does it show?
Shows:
6.37
